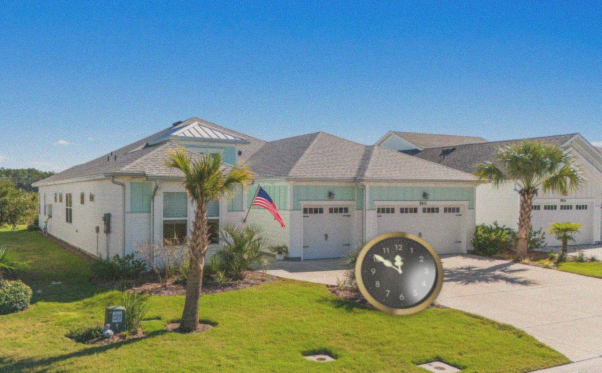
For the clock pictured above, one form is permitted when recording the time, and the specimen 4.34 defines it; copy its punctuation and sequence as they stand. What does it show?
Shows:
11.51
